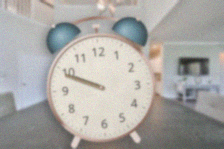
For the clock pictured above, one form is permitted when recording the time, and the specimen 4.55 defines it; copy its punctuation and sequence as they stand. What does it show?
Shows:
9.49
